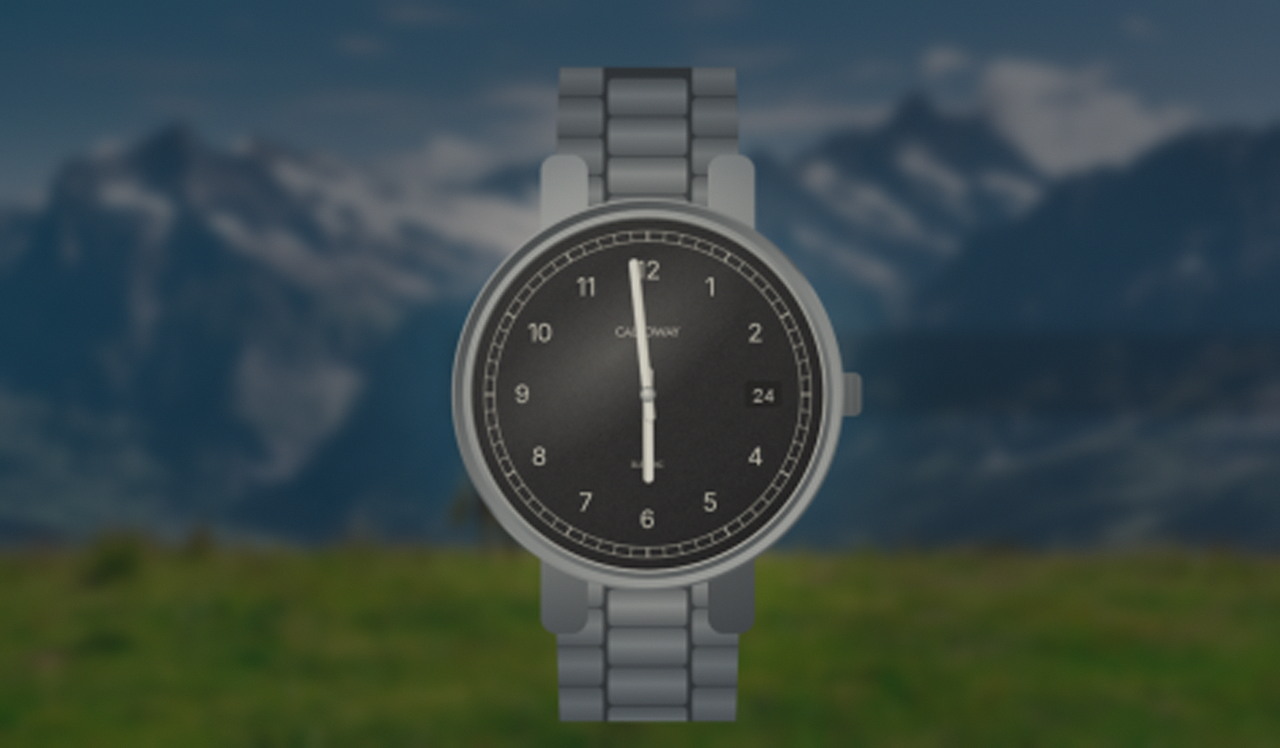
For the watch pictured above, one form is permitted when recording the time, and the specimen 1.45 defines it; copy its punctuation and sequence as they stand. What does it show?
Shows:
5.59
